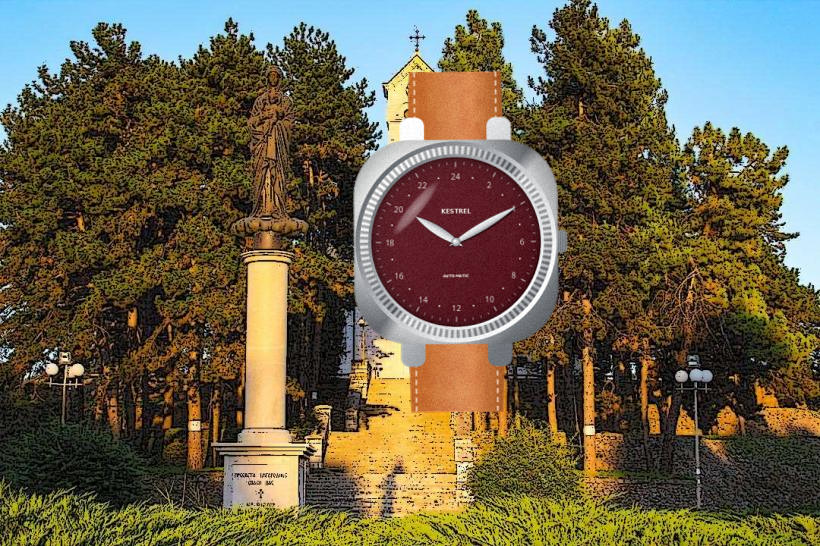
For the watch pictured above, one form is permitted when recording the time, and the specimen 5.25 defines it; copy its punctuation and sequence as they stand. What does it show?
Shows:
20.10
